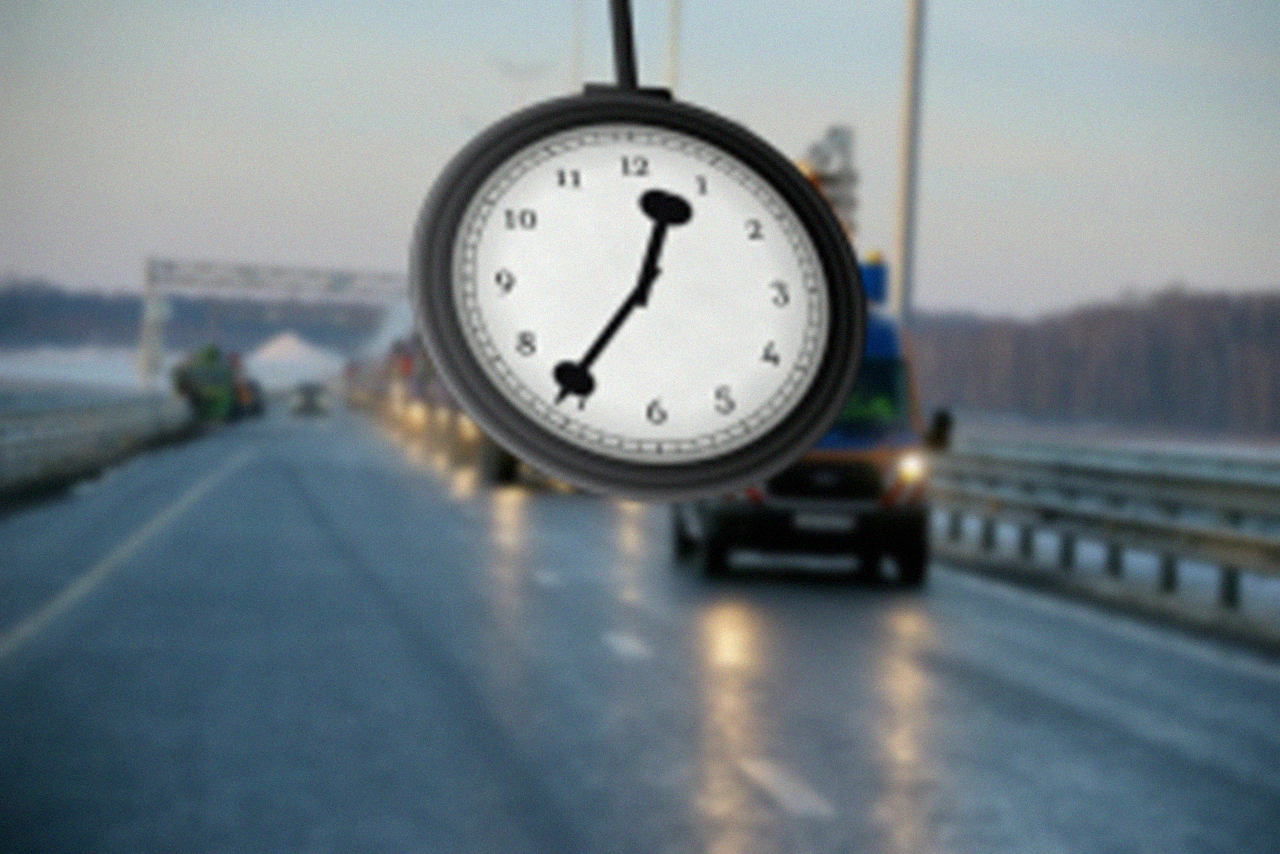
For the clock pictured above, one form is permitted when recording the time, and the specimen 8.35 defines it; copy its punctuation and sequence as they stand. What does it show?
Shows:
12.36
